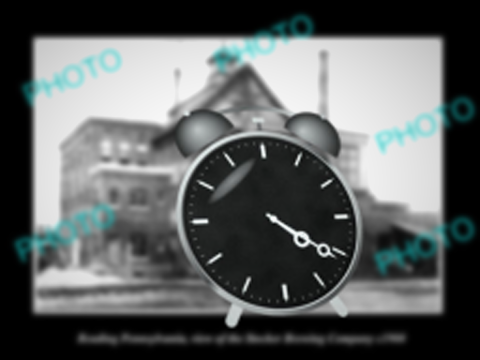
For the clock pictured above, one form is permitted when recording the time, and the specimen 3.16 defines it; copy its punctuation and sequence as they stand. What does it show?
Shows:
4.21
